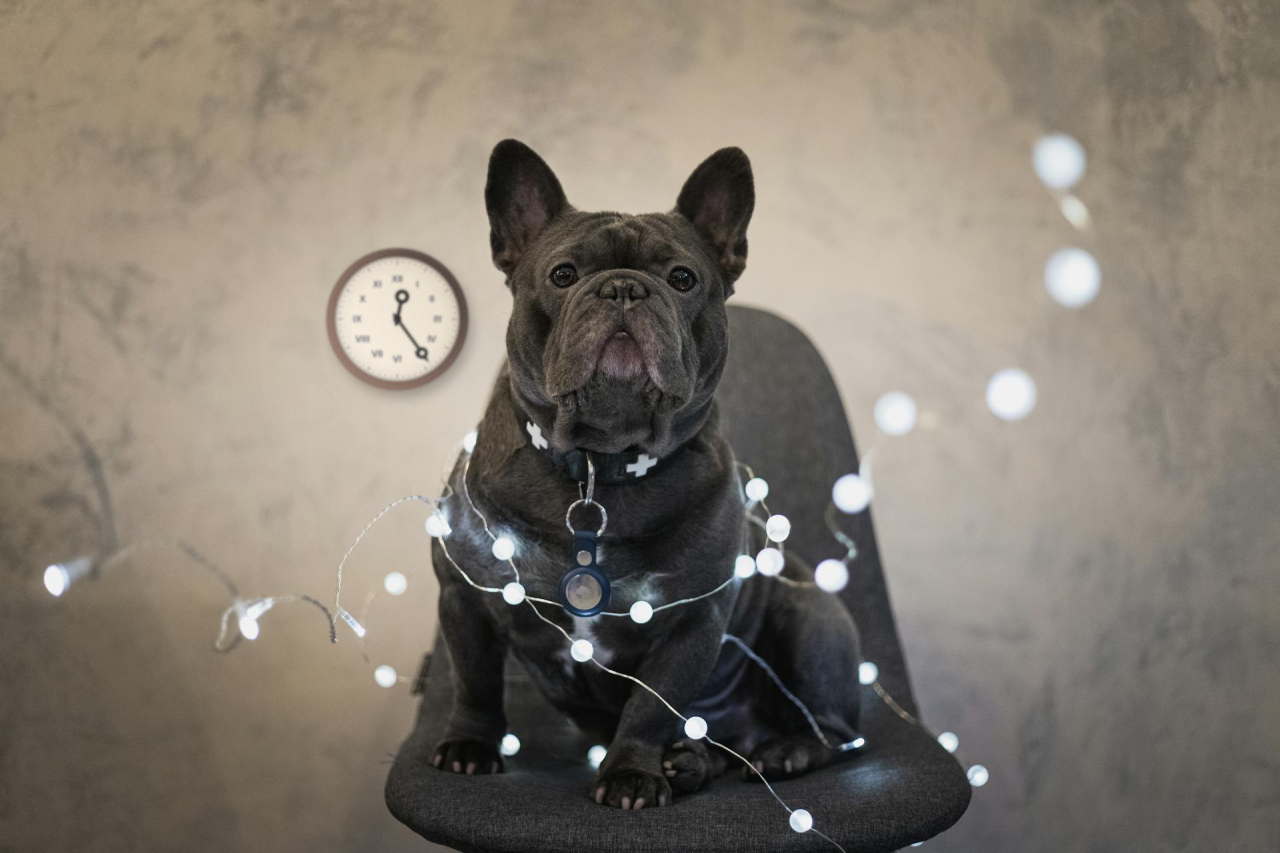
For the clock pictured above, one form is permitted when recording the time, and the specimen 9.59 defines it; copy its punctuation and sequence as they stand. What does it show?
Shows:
12.24
